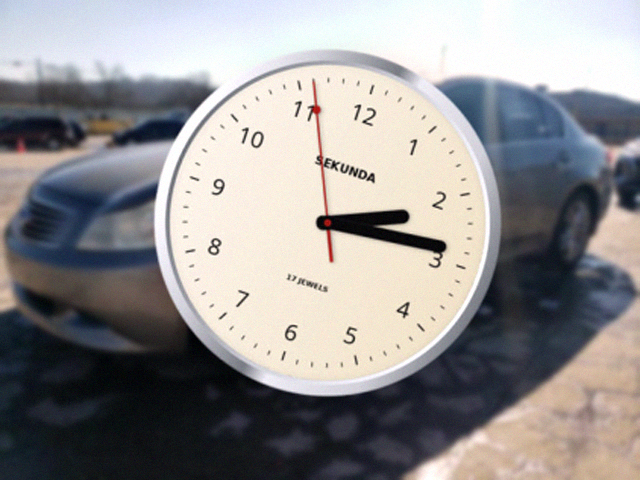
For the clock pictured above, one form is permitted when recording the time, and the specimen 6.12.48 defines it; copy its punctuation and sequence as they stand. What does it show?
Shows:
2.13.56
